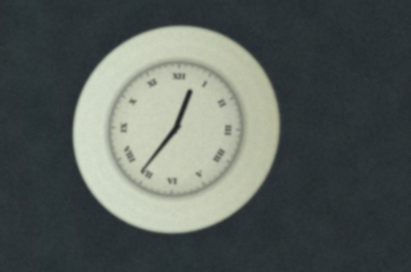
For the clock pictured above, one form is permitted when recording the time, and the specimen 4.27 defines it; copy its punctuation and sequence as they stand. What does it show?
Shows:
12.36
